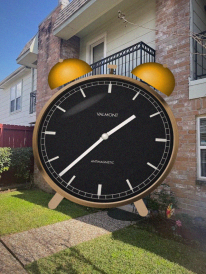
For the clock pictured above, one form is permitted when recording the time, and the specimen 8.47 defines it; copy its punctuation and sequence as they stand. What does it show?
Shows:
1.37
